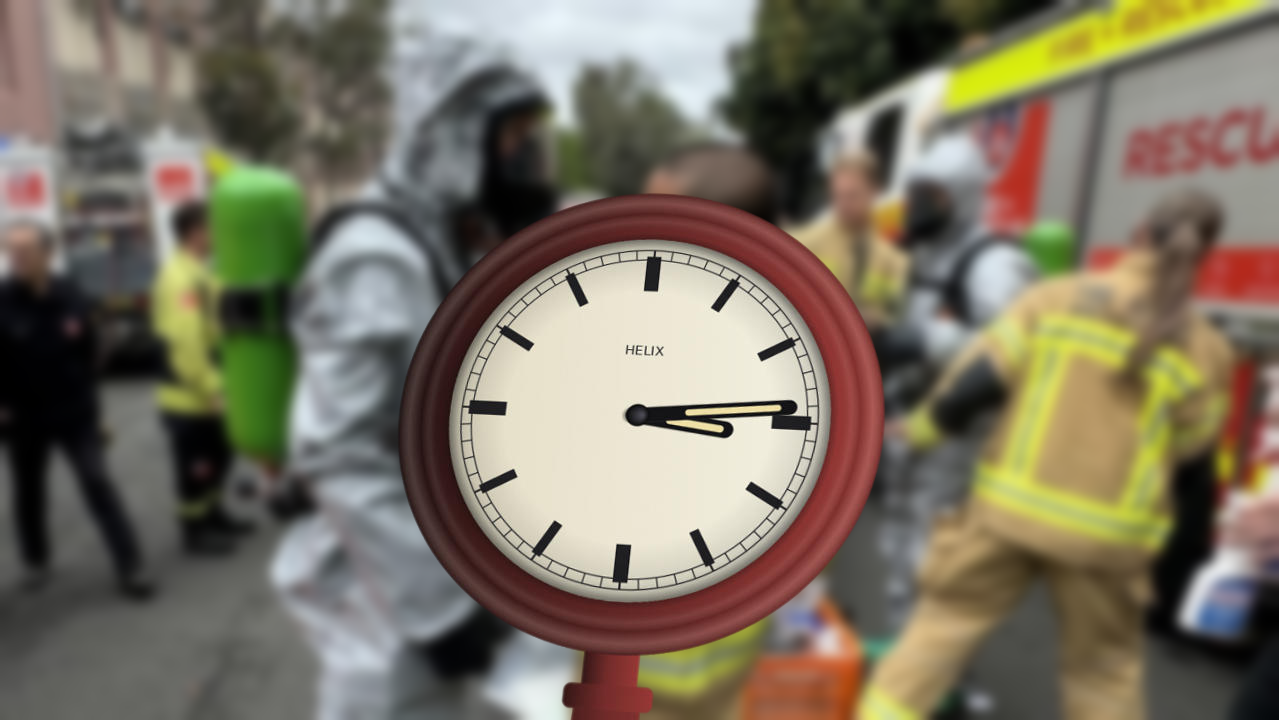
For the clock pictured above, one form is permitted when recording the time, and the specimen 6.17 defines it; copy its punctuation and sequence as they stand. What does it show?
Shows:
3.14
